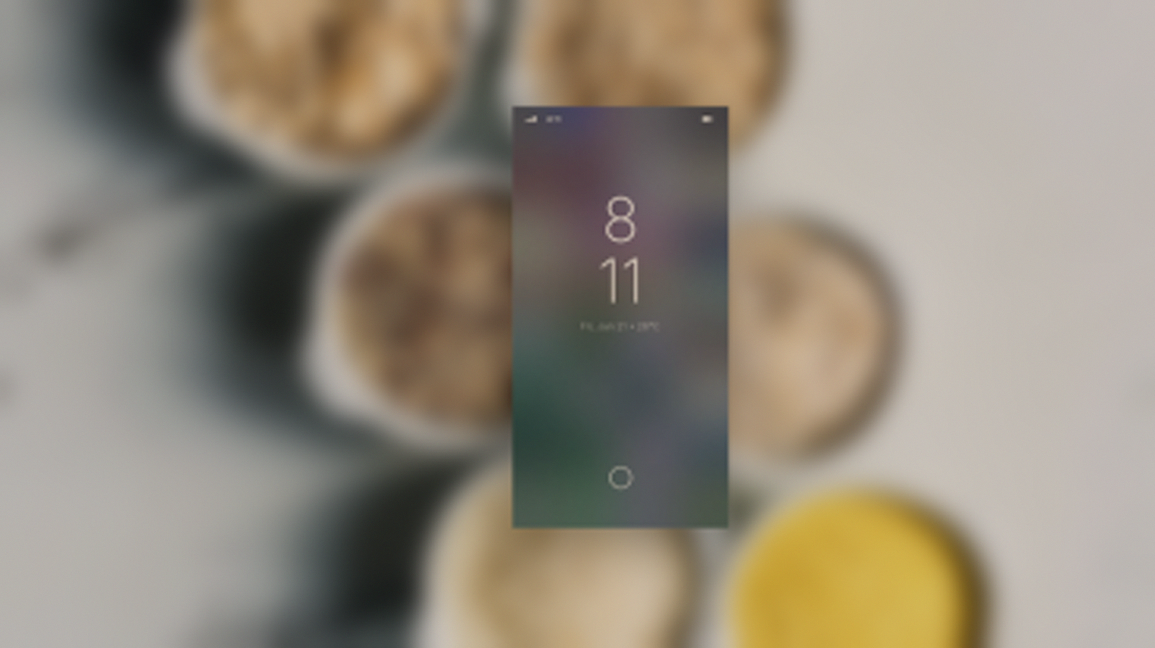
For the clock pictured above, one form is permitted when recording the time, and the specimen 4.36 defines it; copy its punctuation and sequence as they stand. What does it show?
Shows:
8.11
